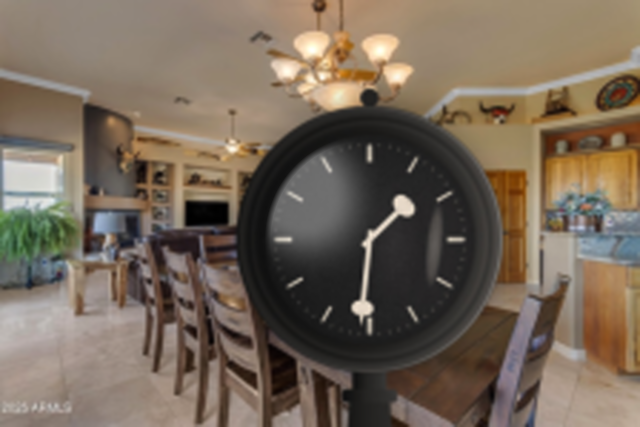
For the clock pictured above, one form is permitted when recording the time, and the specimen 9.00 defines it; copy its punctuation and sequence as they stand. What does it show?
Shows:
1.31
